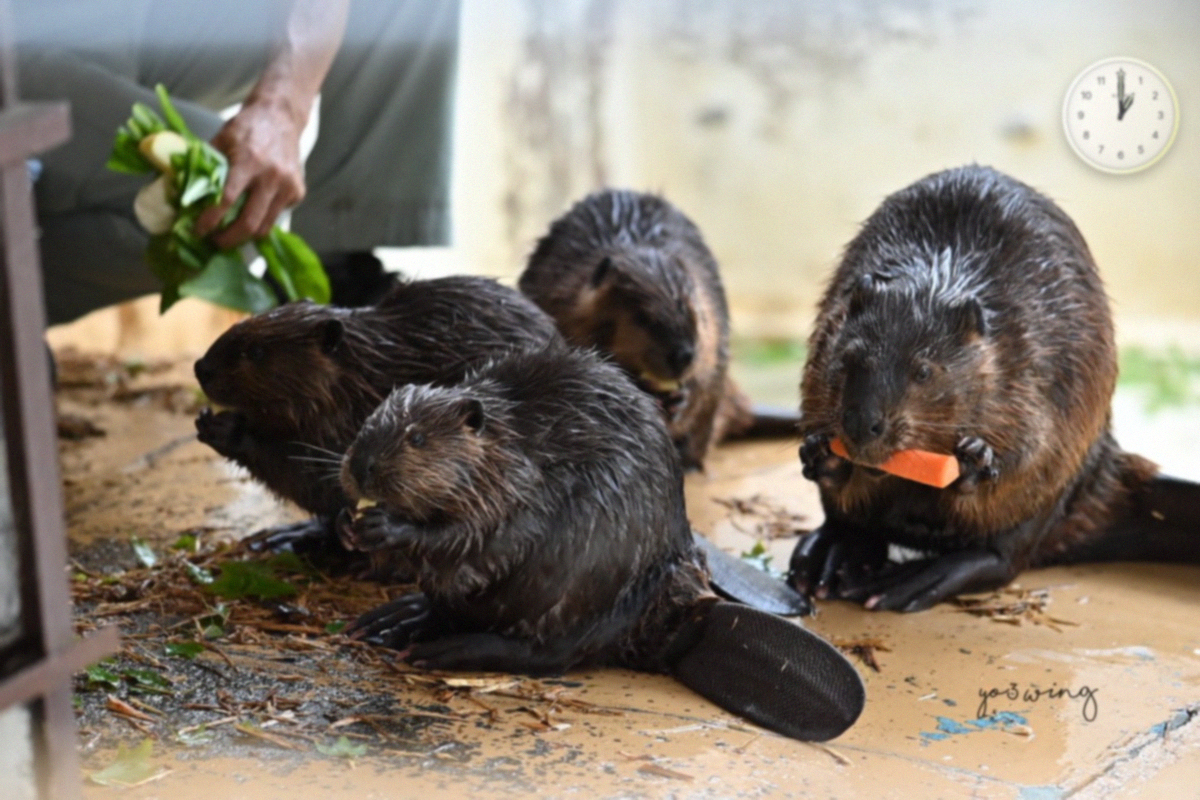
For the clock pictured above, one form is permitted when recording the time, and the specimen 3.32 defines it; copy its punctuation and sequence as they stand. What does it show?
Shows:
1.00
